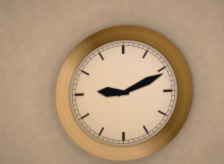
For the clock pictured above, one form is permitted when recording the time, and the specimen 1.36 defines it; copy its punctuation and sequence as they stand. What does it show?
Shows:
9.11
